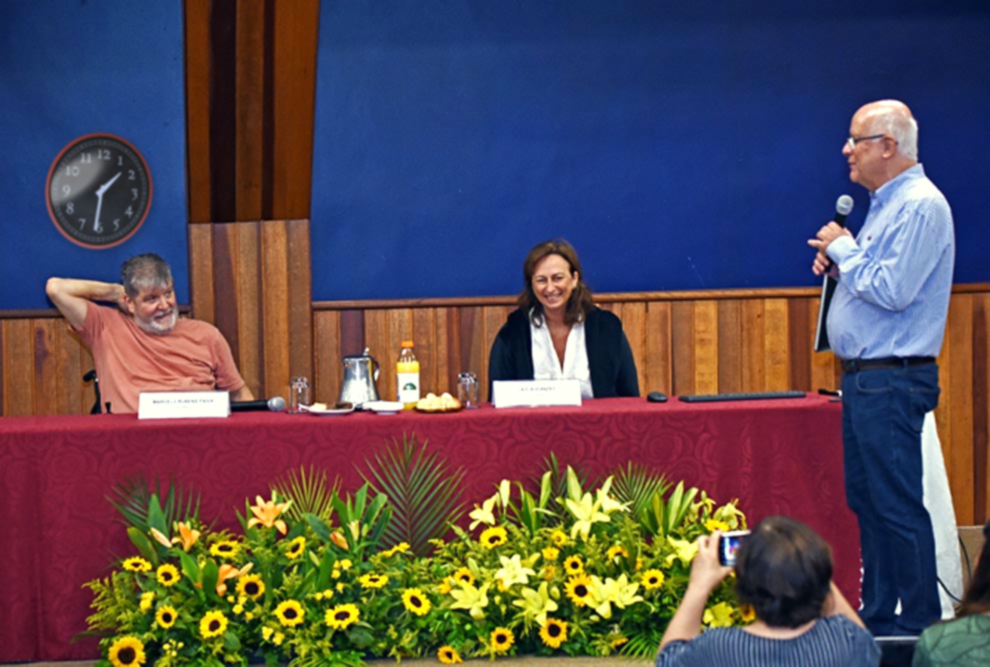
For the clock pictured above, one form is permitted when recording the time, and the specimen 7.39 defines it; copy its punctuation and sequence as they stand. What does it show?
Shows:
1.31
